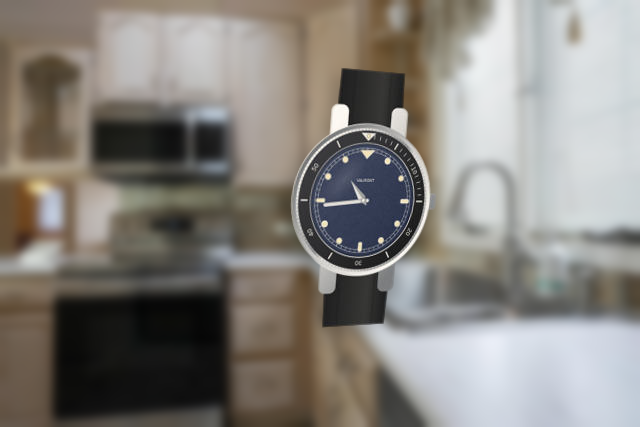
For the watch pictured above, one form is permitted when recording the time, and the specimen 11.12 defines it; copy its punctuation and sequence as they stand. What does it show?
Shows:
10.44
